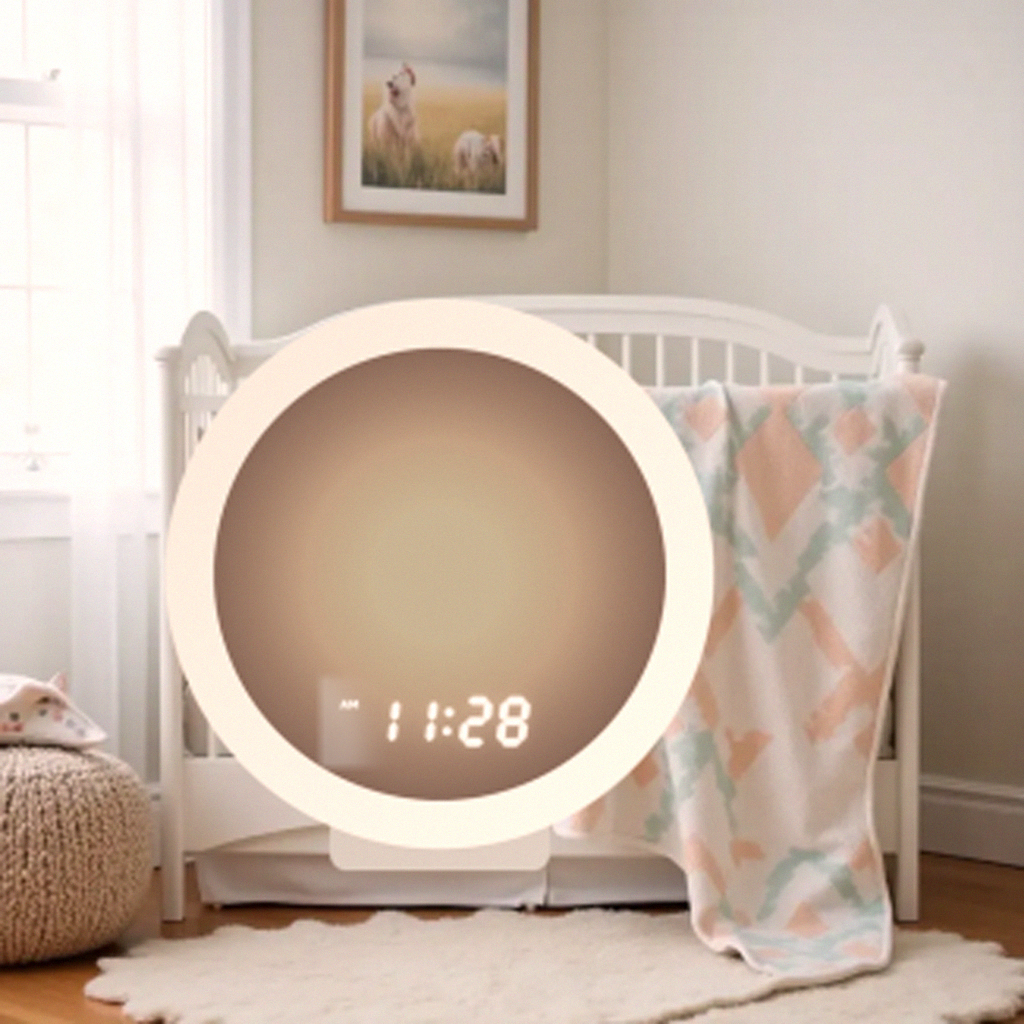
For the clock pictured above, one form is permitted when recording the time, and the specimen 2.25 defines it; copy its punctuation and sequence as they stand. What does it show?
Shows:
11.28
